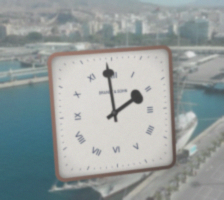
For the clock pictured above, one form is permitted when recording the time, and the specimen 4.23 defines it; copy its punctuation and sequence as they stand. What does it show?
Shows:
1.59
